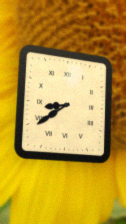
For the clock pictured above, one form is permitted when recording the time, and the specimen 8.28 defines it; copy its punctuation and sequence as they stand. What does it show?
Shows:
8.39
